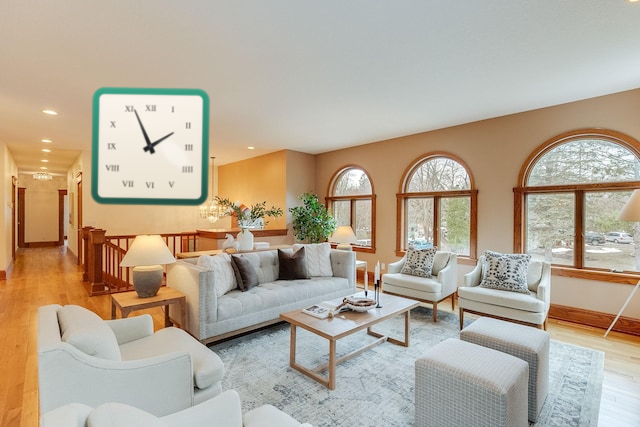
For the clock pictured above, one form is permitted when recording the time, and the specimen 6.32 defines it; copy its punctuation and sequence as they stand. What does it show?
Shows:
1.56
